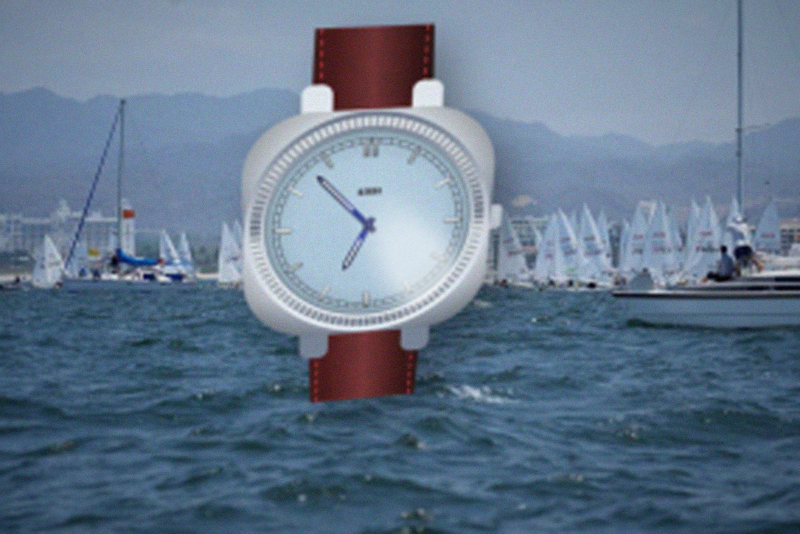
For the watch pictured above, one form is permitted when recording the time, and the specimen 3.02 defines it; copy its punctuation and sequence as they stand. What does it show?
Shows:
6.53
